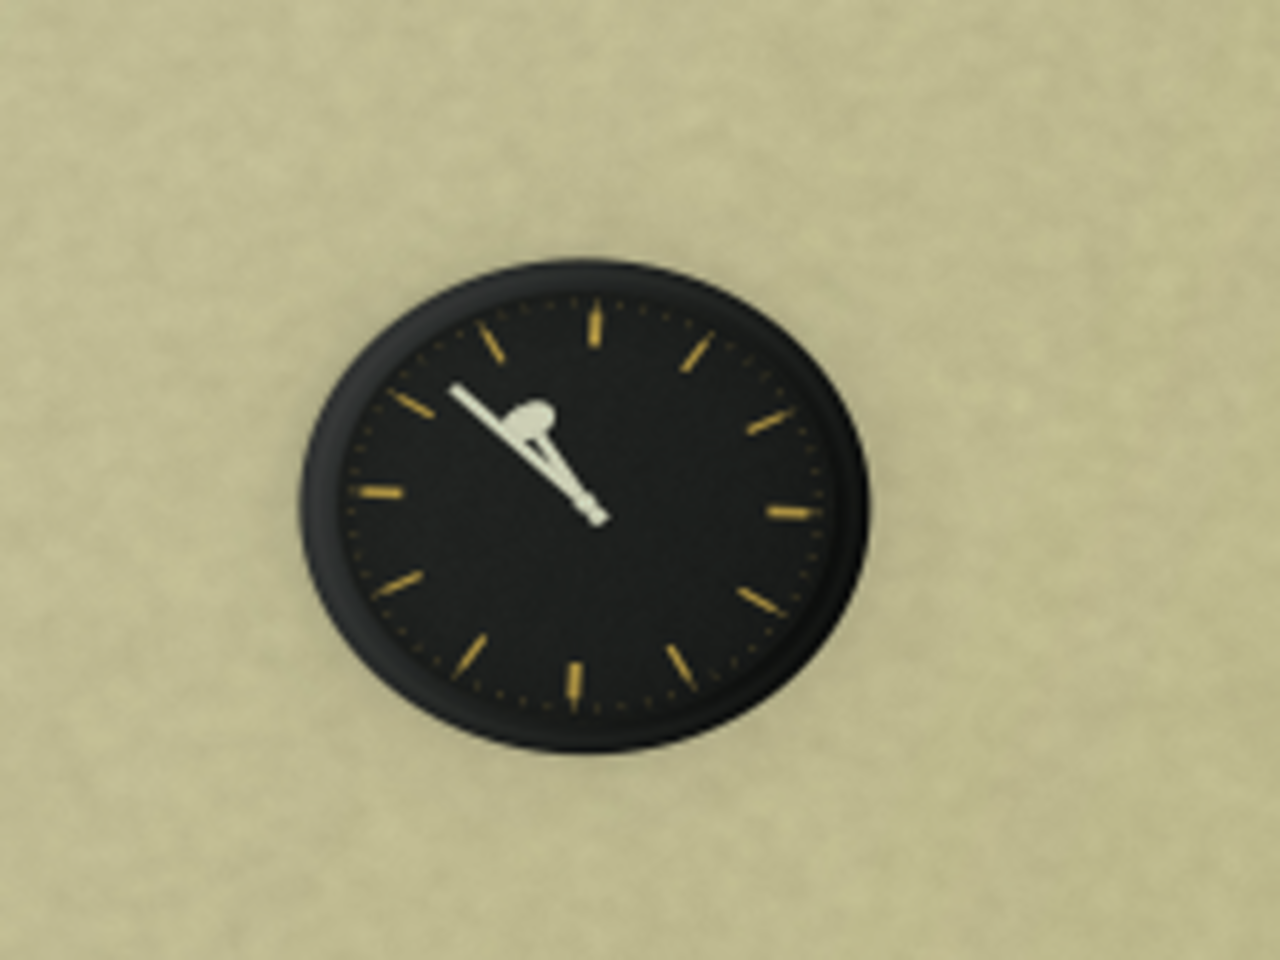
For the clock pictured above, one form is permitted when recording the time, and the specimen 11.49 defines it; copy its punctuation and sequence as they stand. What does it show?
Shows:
10.52
